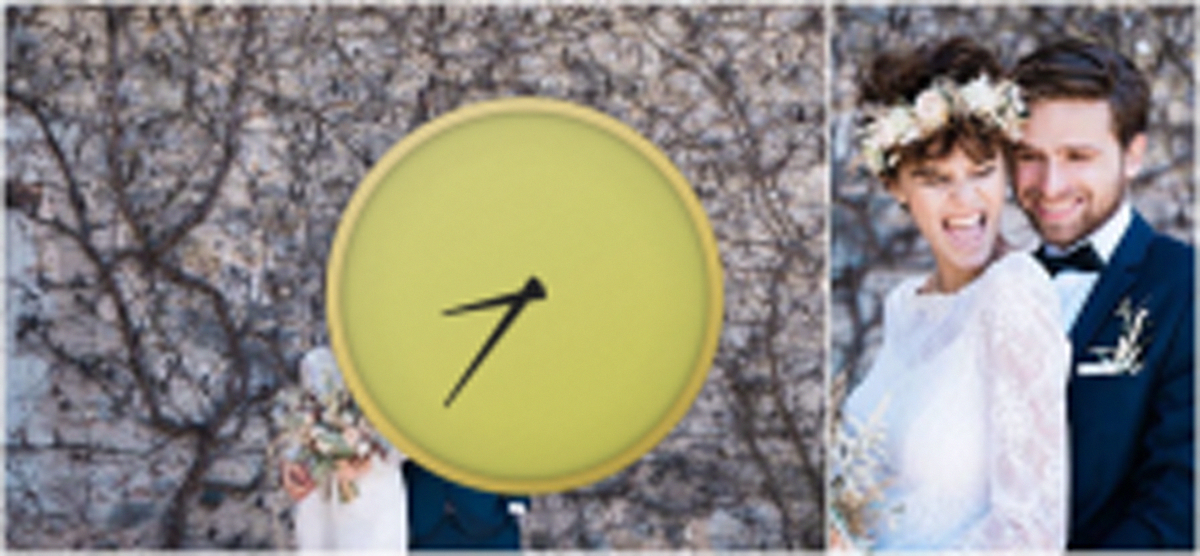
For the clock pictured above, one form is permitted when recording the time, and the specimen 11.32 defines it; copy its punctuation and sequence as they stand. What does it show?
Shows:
8.36
